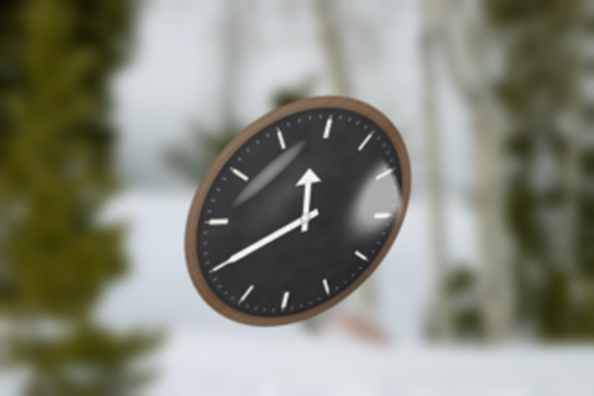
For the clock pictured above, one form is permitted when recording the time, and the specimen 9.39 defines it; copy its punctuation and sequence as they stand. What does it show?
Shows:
11.40
